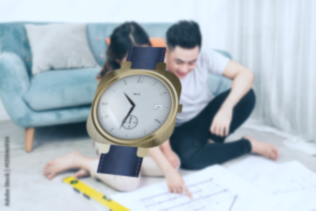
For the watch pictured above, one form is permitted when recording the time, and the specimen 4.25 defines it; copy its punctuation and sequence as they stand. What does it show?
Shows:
10.33
